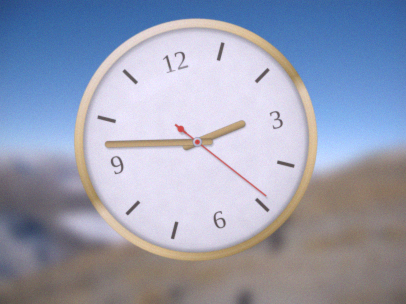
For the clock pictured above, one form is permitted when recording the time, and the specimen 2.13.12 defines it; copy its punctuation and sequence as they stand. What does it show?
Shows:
2.47.24
